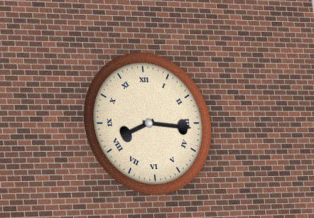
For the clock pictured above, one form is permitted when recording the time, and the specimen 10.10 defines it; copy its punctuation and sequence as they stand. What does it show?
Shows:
8.16
